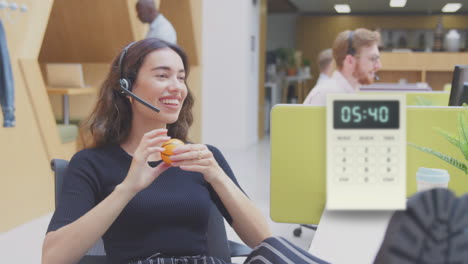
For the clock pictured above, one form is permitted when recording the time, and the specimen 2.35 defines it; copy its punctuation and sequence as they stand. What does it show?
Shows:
5.40
